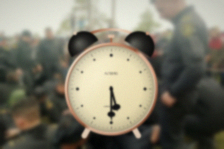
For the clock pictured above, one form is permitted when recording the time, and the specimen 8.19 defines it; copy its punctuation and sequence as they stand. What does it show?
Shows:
5.30
